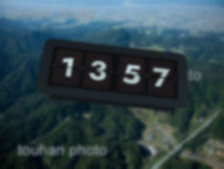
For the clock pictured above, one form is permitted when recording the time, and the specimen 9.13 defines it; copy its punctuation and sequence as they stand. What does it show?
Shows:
13.57
